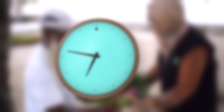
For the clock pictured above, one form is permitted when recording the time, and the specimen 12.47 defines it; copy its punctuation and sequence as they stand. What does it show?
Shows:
6.47
